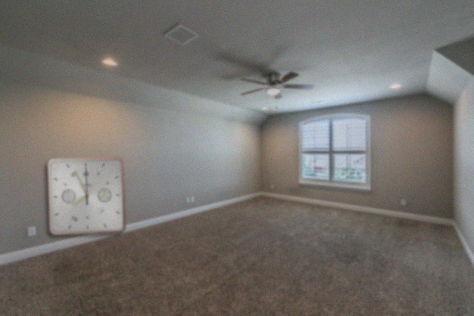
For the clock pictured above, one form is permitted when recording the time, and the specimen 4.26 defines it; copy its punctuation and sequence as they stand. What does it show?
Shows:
7.56
